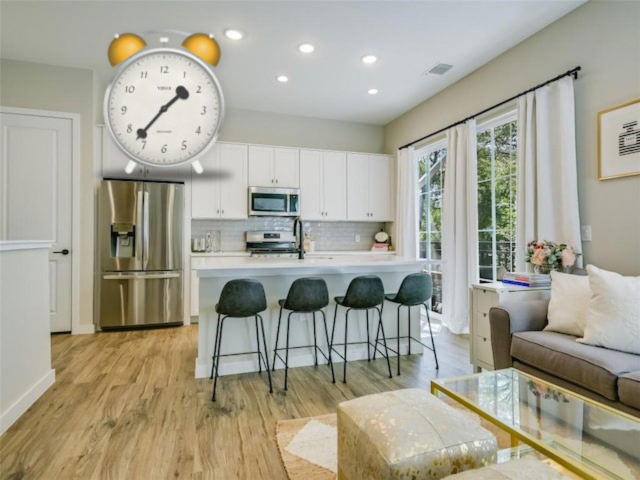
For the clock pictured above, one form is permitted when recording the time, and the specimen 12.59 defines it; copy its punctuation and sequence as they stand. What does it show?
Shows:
1.37
